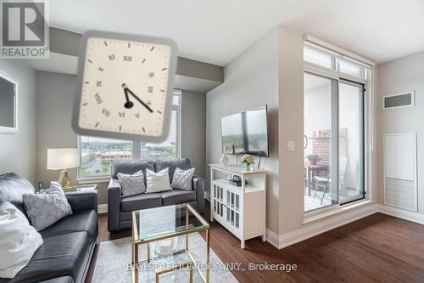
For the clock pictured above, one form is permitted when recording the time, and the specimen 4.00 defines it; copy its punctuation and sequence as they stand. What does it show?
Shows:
5.21
